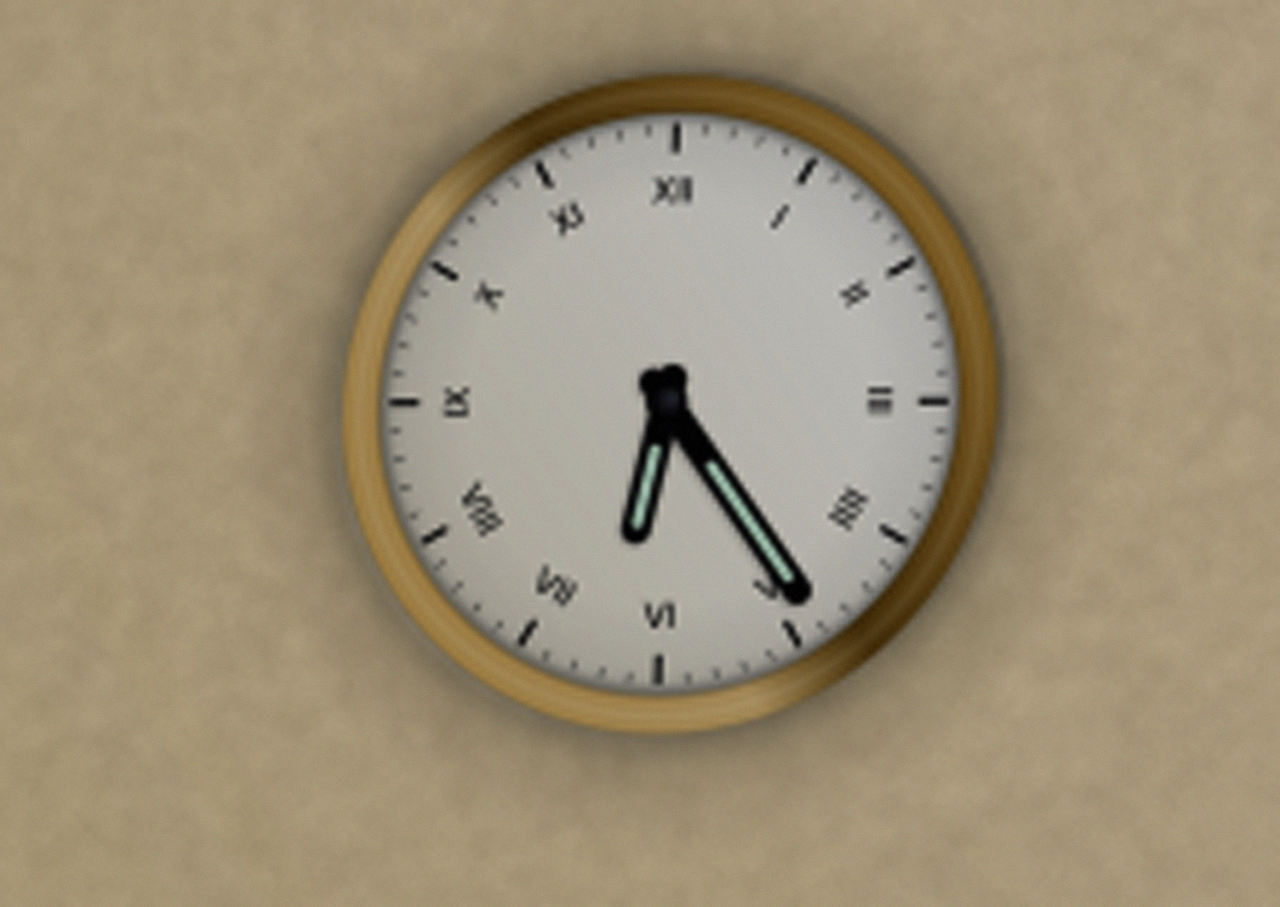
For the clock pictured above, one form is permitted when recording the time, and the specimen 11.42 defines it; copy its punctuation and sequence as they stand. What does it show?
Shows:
6.24
